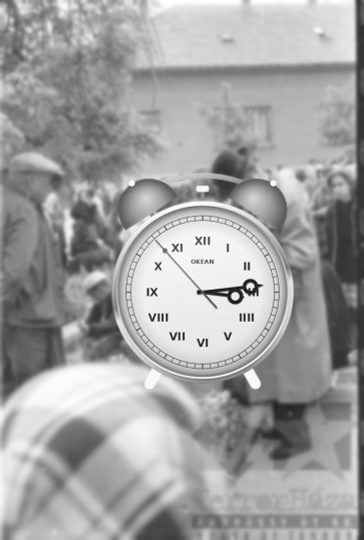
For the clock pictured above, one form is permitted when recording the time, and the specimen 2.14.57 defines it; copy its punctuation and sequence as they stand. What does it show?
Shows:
3.13.53
